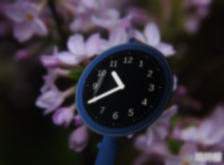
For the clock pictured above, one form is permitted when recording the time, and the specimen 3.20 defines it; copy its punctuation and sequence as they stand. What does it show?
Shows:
10.40
